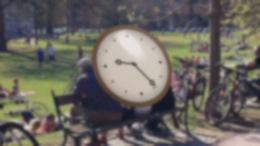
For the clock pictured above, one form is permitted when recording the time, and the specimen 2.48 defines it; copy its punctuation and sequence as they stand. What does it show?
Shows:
9.24
